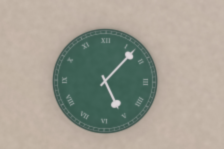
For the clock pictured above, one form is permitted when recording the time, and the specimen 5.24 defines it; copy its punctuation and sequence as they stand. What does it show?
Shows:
5.07
